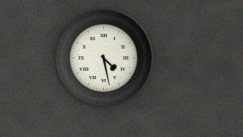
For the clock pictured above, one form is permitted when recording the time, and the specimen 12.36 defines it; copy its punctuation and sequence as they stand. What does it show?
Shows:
4.28
